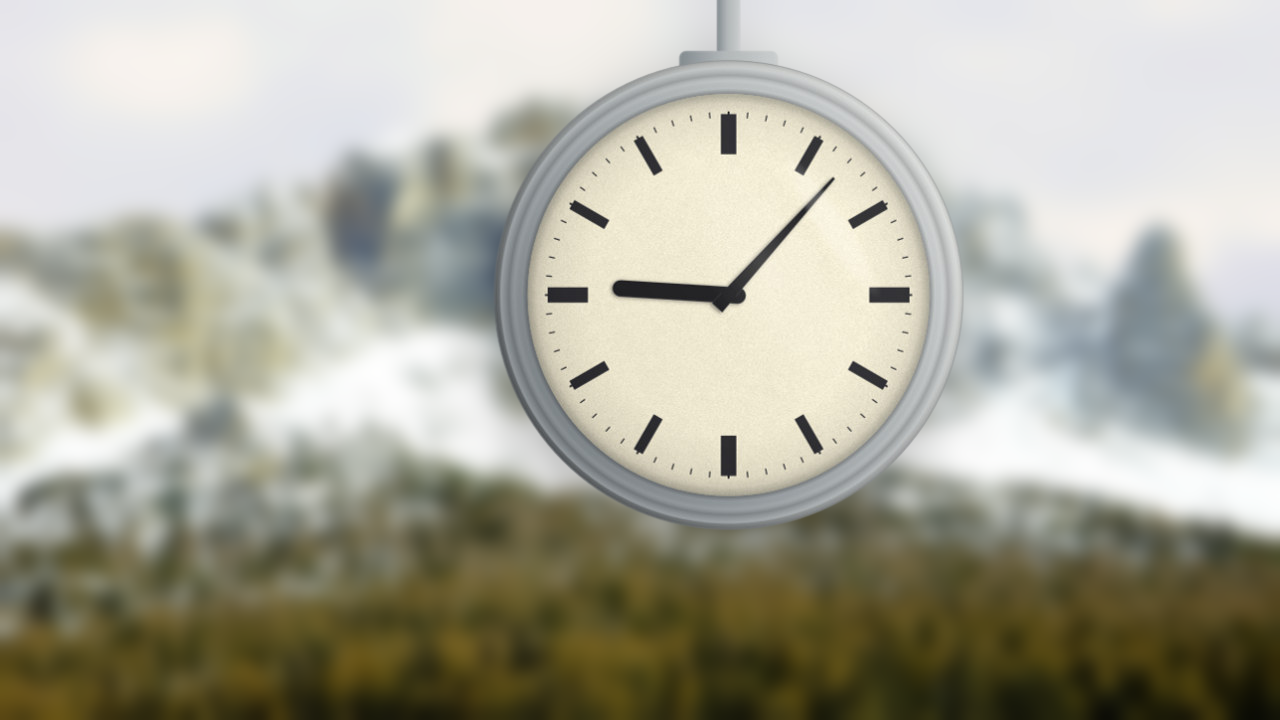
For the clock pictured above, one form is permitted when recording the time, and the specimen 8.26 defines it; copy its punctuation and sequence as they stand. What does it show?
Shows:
9.07
